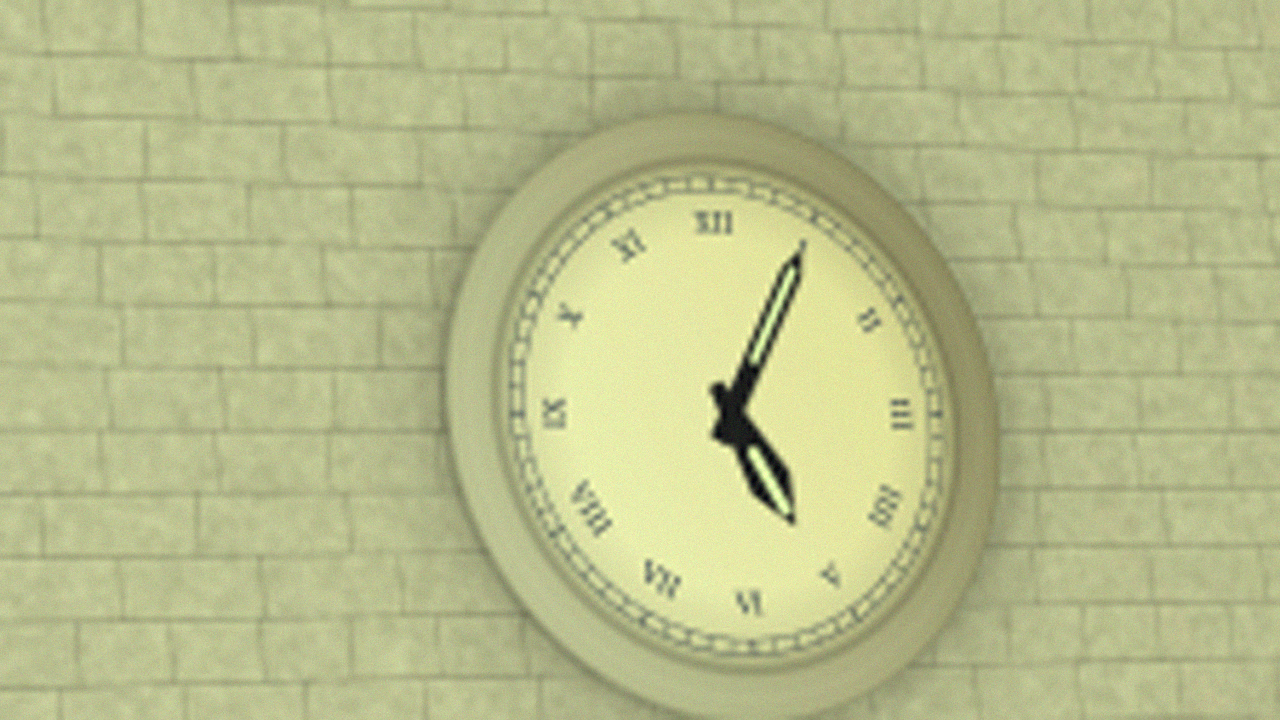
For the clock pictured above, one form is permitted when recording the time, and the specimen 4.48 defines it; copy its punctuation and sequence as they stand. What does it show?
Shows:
5.05
